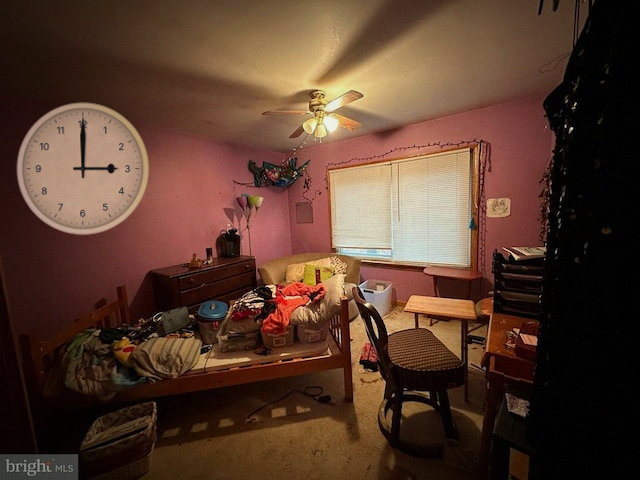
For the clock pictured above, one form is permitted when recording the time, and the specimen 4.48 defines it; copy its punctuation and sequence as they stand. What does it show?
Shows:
3.00
